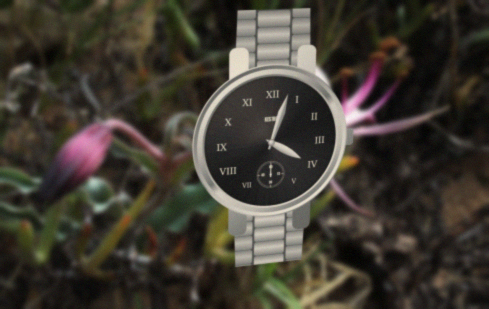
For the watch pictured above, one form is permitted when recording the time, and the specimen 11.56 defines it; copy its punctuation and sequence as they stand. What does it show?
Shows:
4.03
